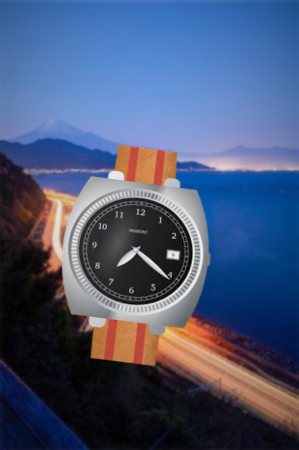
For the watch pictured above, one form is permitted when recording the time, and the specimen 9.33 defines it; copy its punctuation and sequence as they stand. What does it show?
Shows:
7.21
